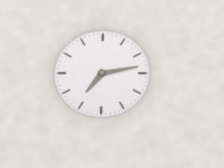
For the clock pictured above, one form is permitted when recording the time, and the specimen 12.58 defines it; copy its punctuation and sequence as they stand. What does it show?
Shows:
7.13
